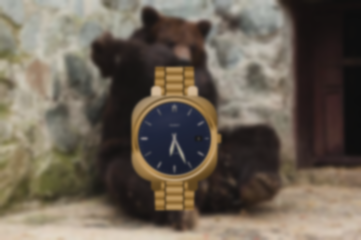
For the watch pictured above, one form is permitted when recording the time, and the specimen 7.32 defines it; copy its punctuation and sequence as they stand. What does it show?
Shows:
6.26
